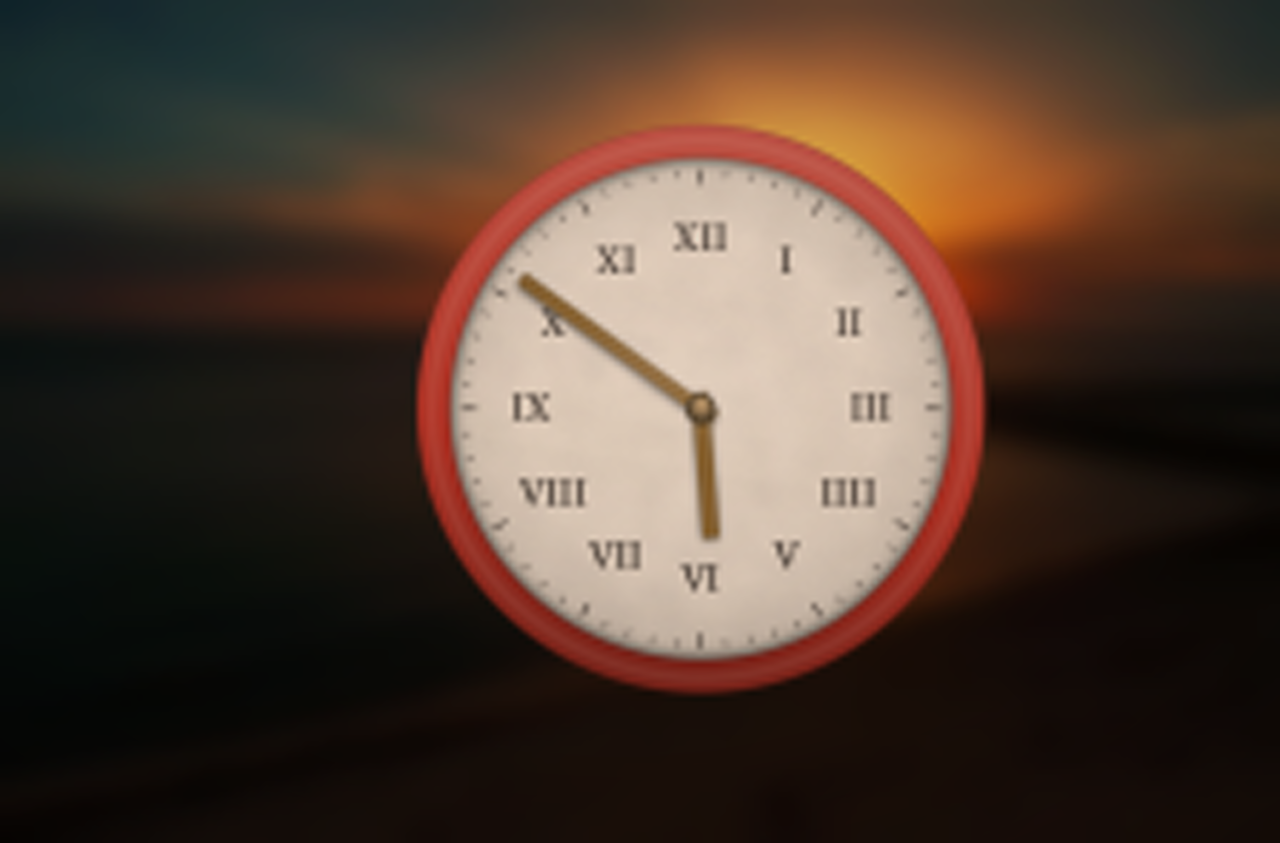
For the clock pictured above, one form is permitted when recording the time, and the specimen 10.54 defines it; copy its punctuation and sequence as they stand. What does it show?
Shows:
5.51
